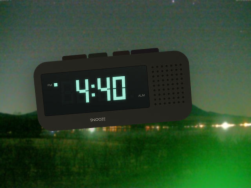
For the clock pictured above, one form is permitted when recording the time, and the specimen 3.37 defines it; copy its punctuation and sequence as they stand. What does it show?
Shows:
4.40
